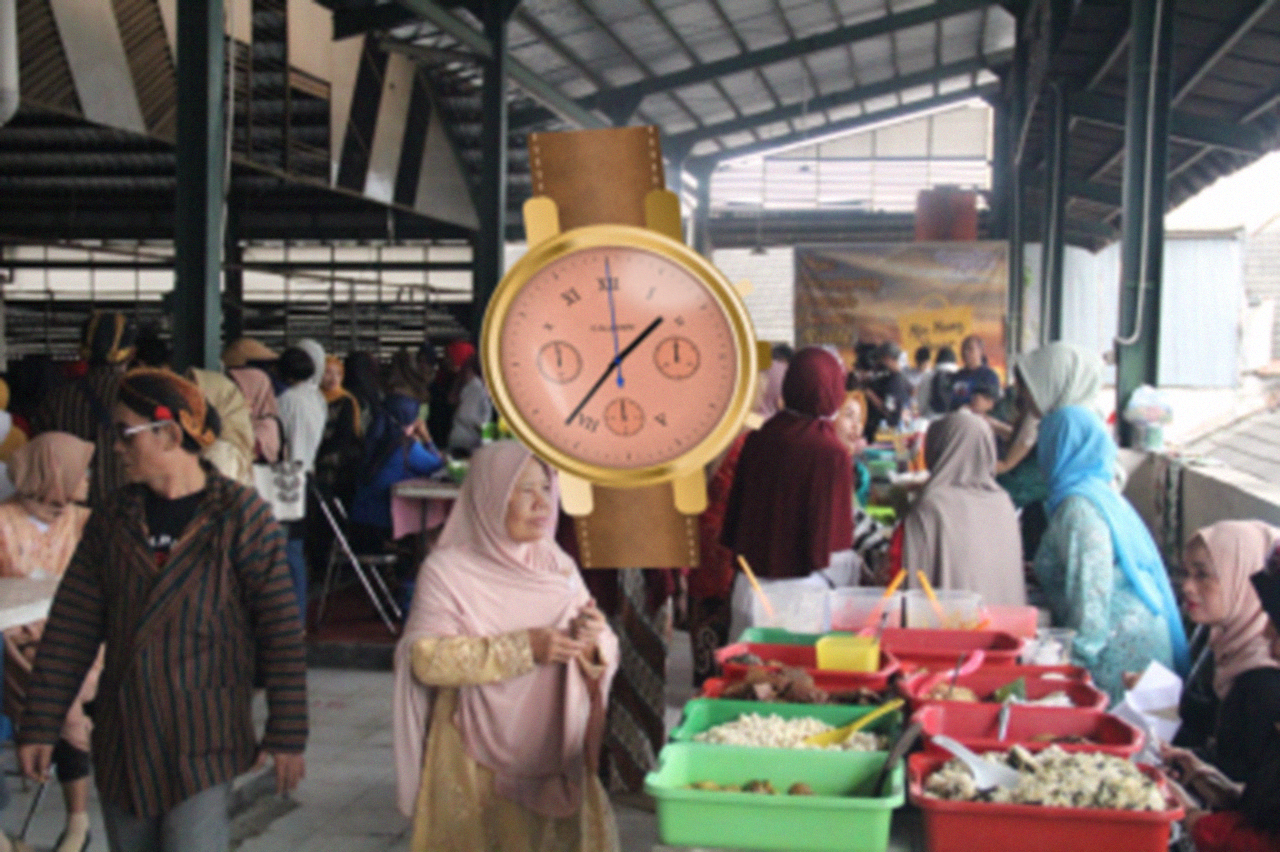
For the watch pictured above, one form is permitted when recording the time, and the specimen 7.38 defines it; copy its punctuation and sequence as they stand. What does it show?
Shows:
1.37
